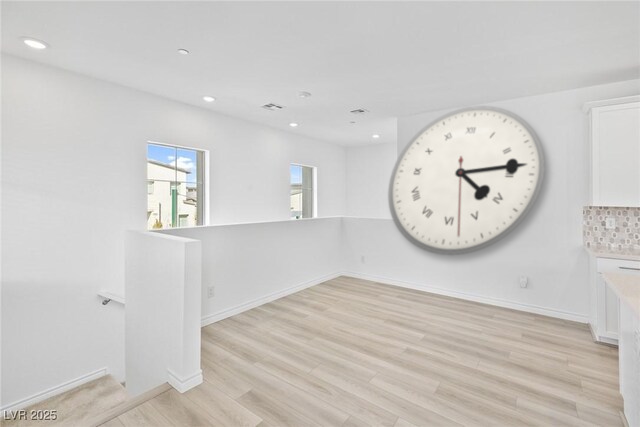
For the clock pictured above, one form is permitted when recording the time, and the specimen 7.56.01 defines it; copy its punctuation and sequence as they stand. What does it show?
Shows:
4.13.28
